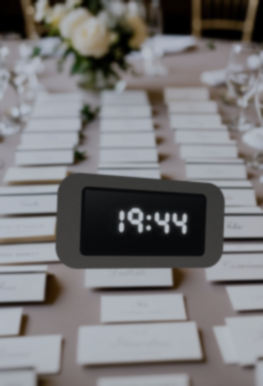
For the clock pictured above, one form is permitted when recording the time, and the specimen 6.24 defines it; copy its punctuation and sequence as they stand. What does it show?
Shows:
19.44
